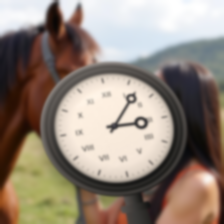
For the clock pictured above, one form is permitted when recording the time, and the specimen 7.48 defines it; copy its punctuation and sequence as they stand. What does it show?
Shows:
3.07
